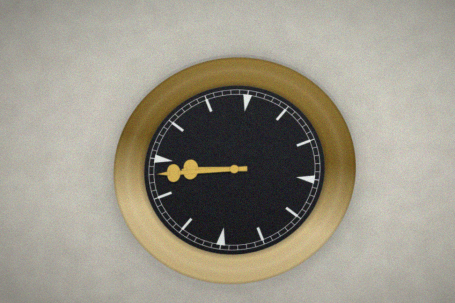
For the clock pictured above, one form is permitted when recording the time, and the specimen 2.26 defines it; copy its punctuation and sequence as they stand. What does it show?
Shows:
8.43
